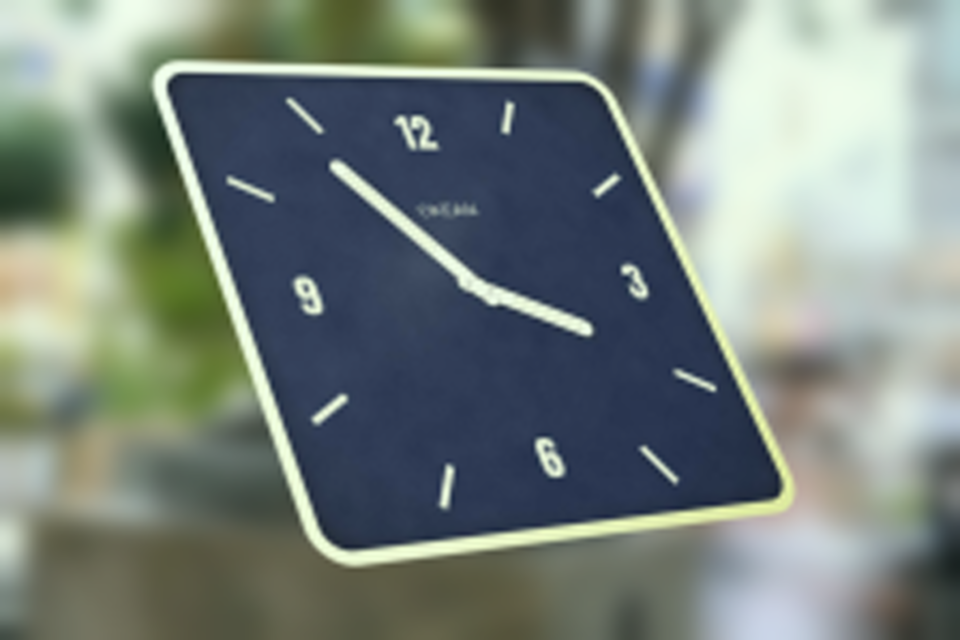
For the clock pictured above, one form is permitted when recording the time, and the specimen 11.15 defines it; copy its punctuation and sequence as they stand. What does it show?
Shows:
3.54
